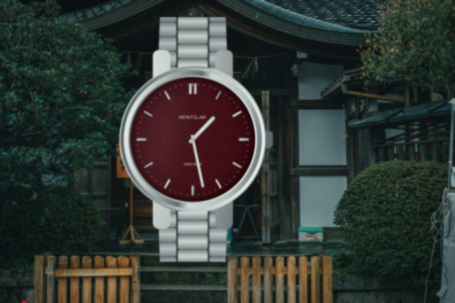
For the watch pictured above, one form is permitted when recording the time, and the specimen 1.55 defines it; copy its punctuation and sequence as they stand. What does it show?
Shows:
1.28
